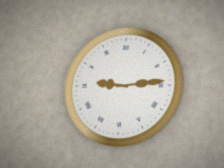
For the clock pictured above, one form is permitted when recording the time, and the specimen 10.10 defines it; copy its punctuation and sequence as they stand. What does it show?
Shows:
9.14
